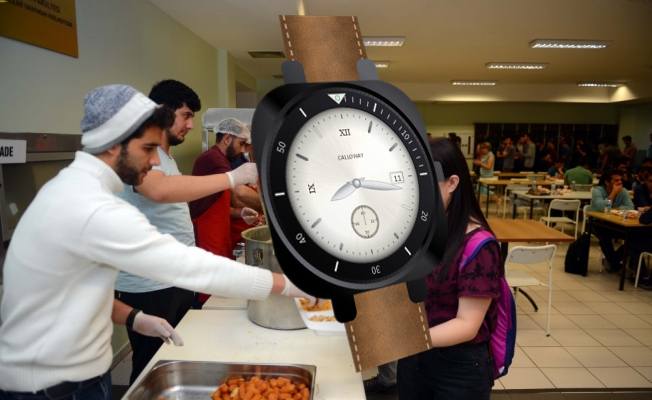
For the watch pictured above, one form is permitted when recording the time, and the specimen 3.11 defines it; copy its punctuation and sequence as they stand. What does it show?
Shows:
8.17
